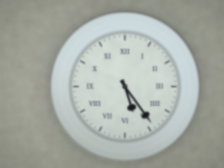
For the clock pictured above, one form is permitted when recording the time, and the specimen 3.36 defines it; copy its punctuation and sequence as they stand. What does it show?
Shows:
5.24
